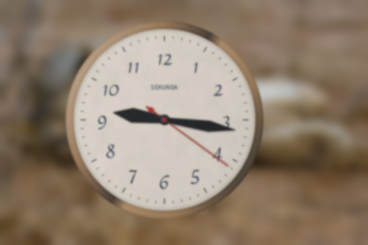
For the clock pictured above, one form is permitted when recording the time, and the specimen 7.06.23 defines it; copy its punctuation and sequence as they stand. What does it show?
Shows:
9.16.21
